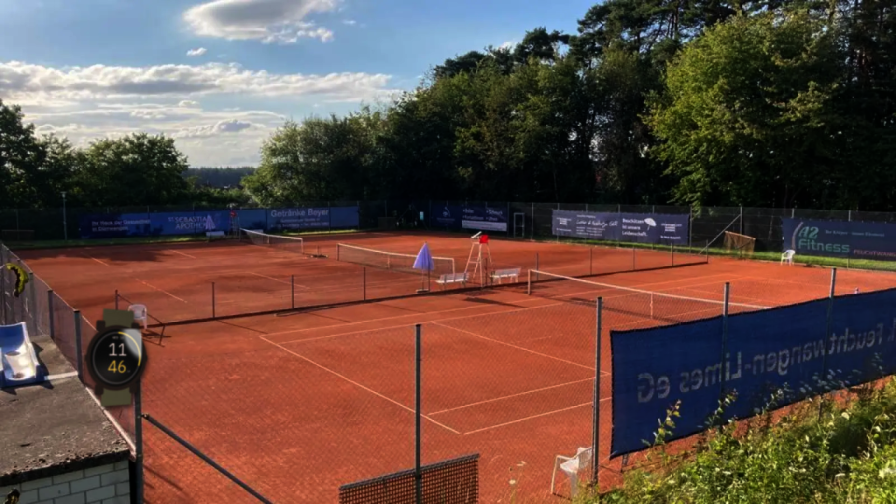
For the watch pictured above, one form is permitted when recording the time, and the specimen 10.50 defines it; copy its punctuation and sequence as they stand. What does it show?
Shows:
11.46
